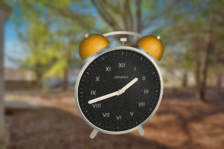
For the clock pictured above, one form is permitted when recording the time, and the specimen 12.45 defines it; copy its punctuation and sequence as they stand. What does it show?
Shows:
1.42
